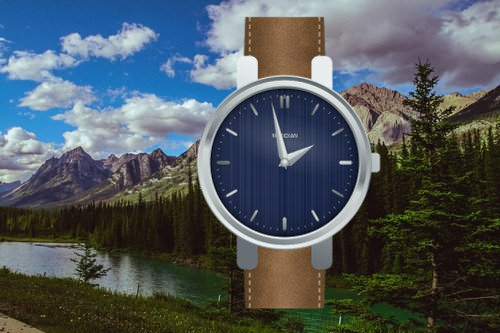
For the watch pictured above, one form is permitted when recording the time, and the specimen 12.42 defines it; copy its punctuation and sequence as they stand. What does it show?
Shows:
1.58
